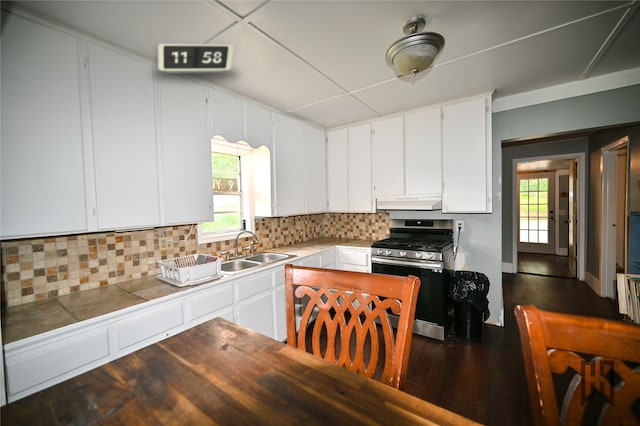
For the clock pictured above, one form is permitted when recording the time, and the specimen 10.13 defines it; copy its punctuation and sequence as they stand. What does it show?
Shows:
11.58
